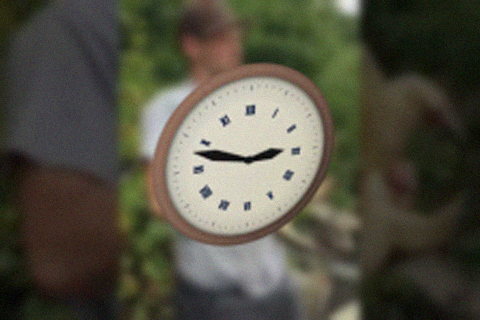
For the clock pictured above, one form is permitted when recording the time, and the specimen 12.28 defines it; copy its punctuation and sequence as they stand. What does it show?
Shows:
2.48
